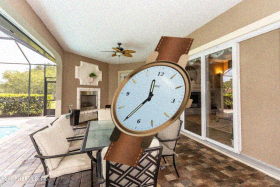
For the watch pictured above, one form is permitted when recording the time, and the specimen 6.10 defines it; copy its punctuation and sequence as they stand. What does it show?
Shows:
11.35
